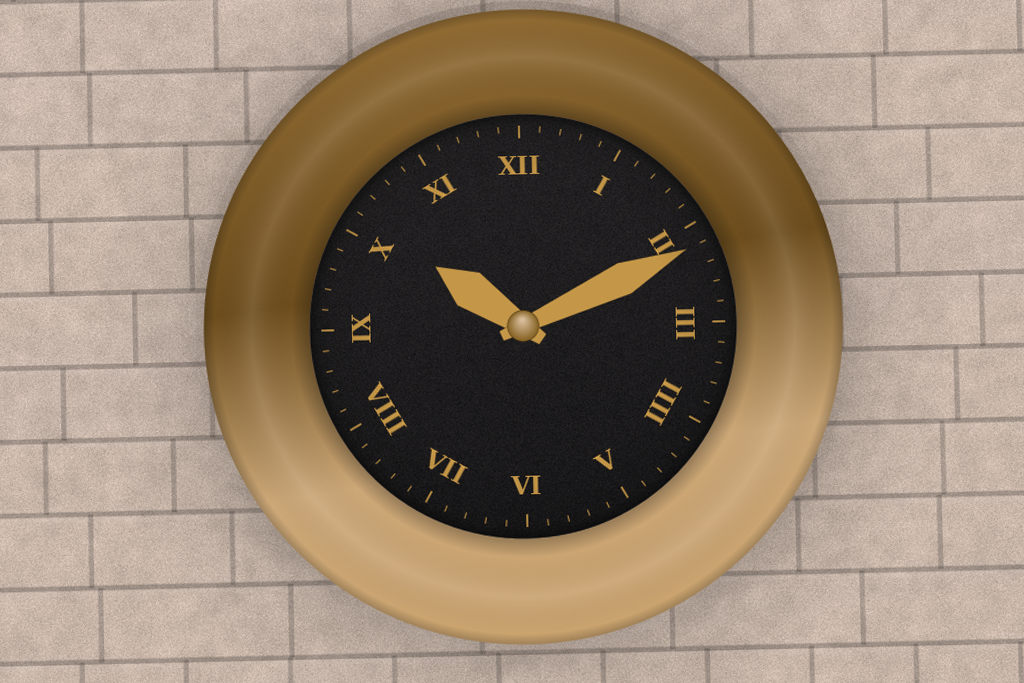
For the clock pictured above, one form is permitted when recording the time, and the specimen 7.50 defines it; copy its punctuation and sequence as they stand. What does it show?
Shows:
10.11
